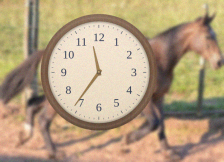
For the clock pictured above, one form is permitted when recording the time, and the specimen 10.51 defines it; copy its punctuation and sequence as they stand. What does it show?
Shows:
11.36
